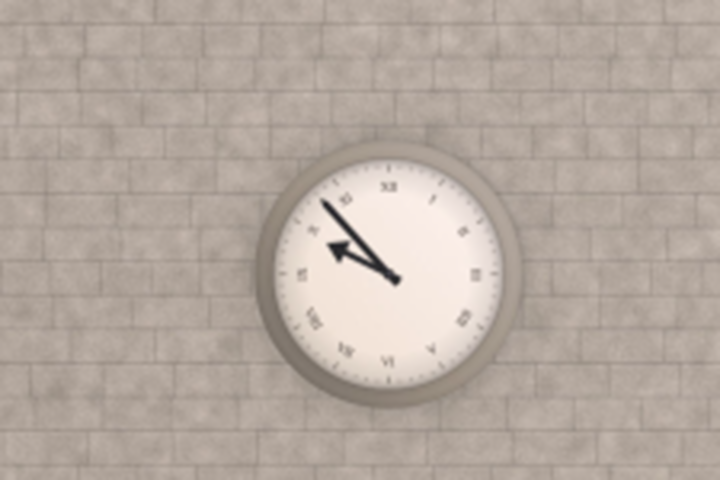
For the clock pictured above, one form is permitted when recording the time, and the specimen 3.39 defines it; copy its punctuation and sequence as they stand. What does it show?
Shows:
9.53
